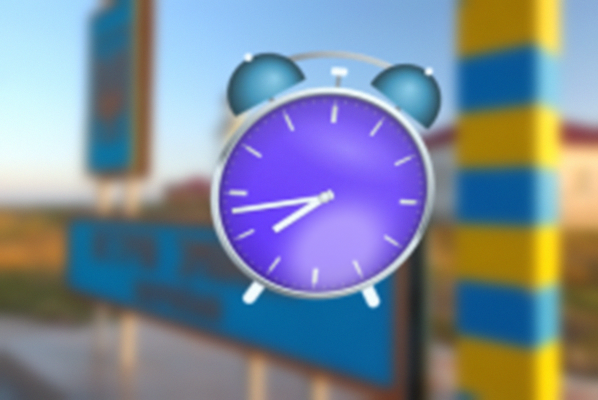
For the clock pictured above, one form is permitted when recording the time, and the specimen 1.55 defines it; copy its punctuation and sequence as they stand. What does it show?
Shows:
7.43
